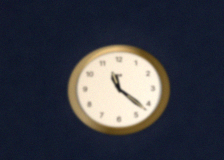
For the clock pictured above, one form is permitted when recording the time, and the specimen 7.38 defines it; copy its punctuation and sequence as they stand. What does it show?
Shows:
11.22
